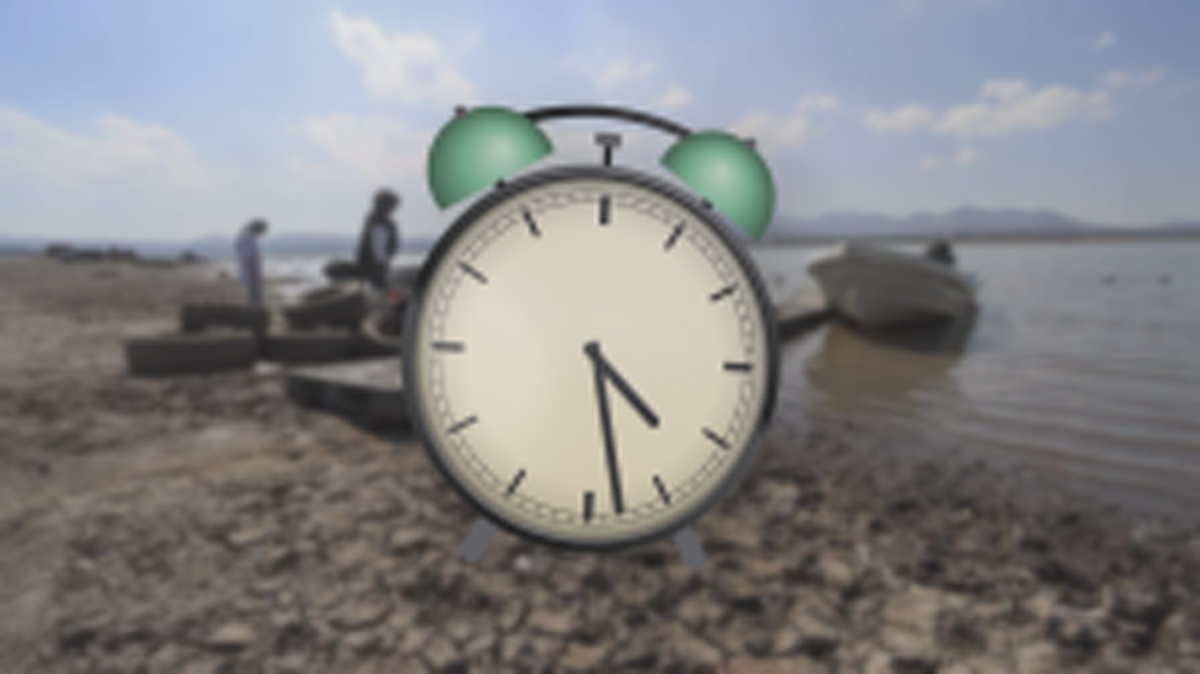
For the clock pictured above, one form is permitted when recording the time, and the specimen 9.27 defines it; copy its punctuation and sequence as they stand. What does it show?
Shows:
4.28
